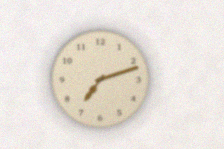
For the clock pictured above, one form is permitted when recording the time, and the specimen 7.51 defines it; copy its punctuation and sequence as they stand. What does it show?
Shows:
7.12
